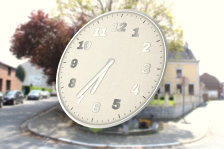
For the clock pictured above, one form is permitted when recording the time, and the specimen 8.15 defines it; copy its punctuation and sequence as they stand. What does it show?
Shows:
6.36
